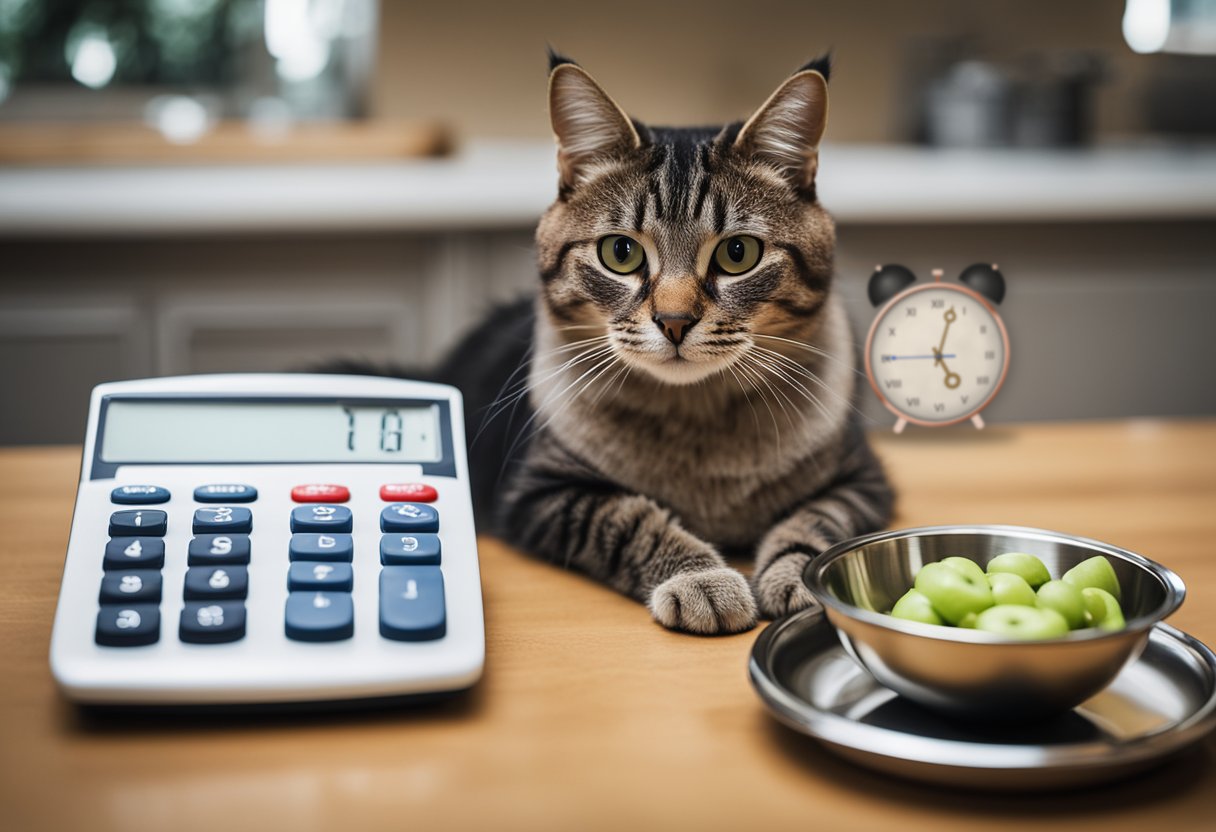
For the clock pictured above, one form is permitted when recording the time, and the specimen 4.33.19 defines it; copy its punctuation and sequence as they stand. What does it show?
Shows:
5.02.45
